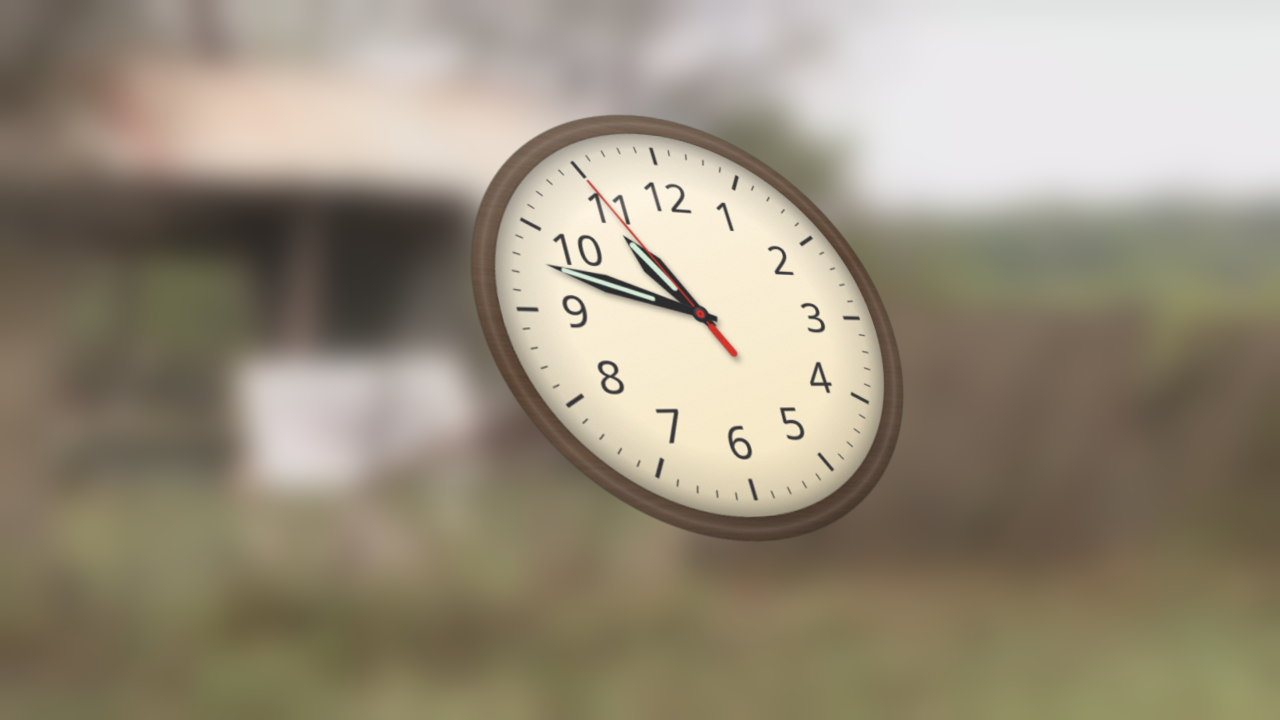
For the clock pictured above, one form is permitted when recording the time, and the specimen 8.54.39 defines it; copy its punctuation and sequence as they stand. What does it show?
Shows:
10.47.55
